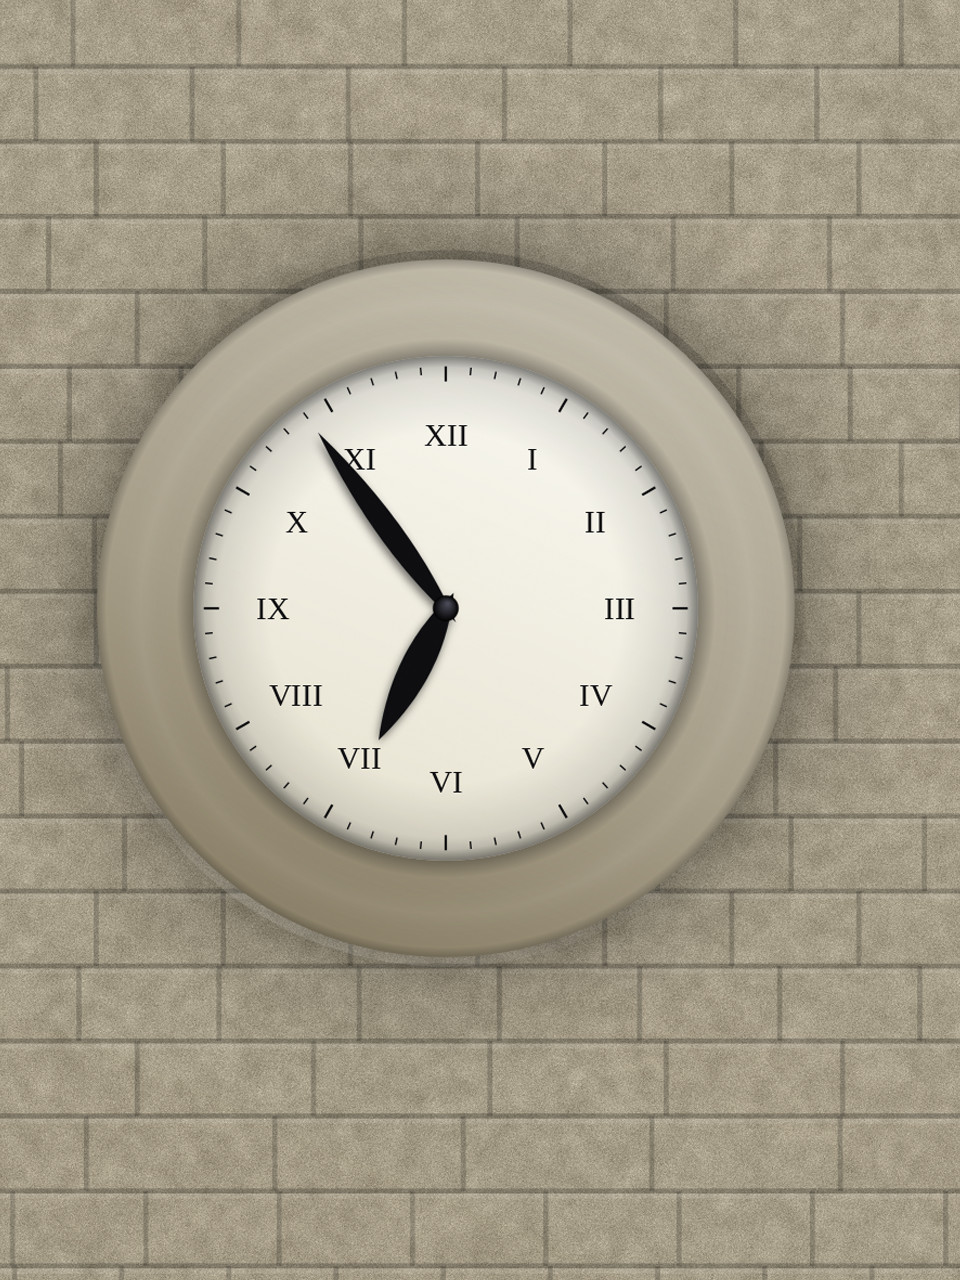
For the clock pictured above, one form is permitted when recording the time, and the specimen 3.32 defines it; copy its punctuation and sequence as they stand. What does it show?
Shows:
6.54
